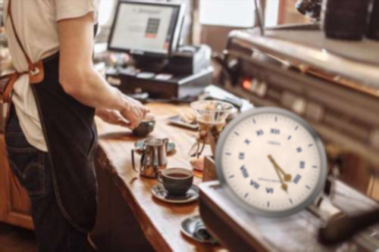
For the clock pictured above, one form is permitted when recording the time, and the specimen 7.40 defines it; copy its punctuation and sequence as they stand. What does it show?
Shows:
4.25
